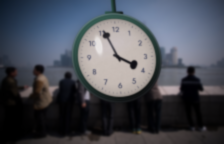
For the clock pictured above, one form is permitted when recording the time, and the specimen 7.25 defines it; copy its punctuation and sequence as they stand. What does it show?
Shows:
3.56
